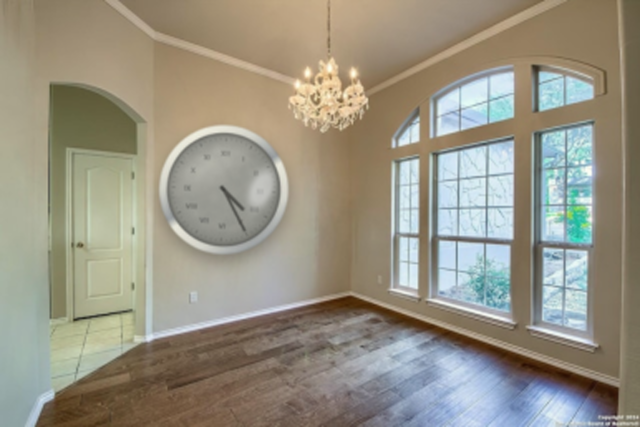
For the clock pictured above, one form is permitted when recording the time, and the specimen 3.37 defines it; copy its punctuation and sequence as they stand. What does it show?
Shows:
4.25
